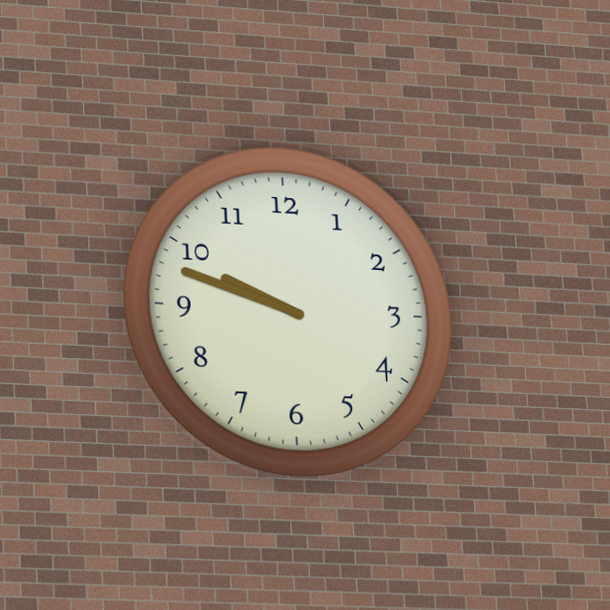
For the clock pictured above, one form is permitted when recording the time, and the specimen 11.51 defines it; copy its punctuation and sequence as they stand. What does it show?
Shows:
9.48
